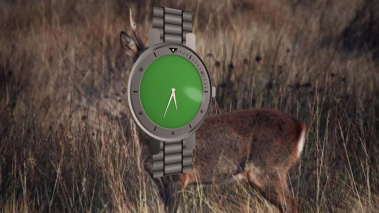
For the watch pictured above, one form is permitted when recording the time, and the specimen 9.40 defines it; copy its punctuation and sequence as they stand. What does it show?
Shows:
5.34
